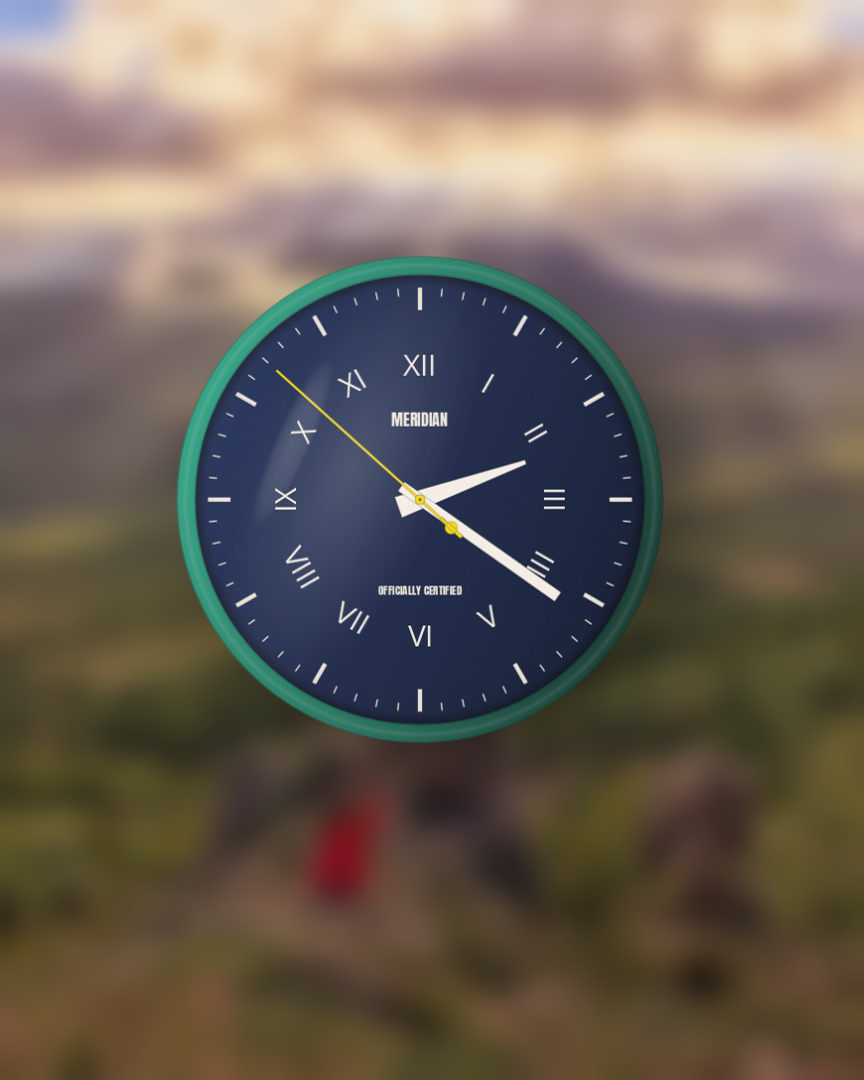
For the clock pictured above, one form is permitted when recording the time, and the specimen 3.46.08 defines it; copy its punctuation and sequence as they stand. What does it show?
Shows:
2.20.52
